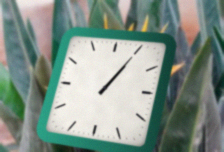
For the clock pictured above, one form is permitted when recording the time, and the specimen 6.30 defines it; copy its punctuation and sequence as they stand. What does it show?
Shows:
1.05
